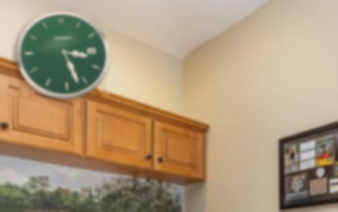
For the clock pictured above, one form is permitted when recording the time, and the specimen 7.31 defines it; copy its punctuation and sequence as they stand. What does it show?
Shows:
3.27
